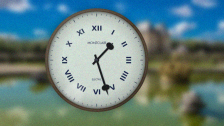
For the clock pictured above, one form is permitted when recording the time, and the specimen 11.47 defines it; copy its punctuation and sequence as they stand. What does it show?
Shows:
1.27
